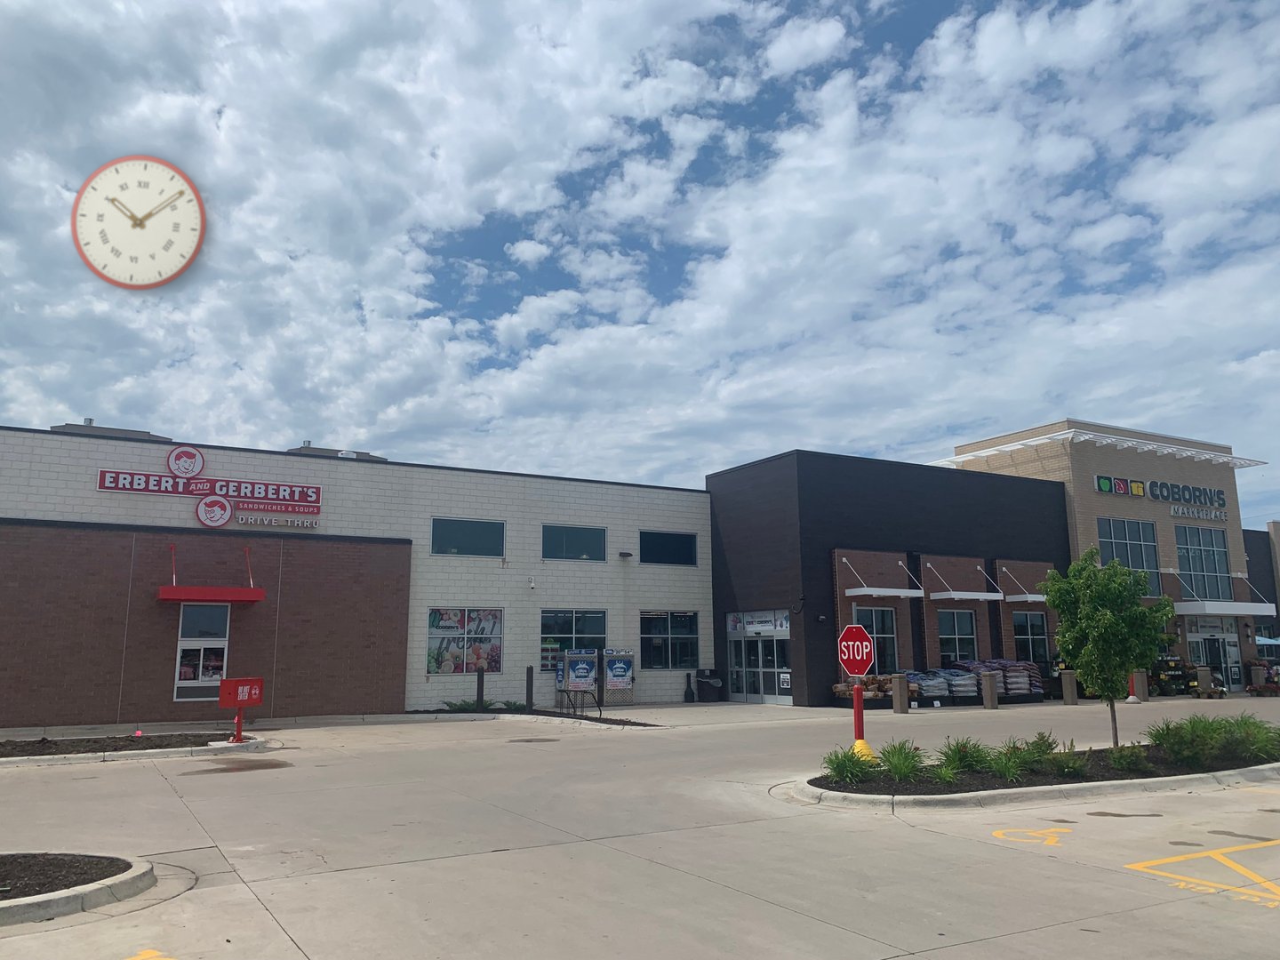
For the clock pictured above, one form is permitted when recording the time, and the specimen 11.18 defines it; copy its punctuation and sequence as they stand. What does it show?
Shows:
10.08
